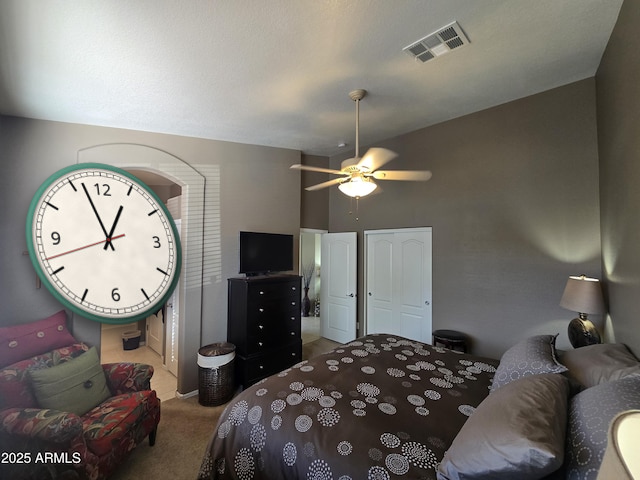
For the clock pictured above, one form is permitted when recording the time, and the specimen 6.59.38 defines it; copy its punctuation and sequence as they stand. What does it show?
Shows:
12.56.42
